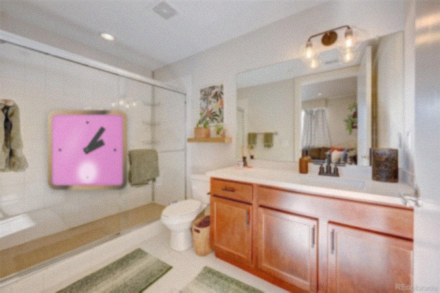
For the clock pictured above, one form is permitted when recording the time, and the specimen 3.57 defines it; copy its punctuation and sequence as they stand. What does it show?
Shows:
2.06
